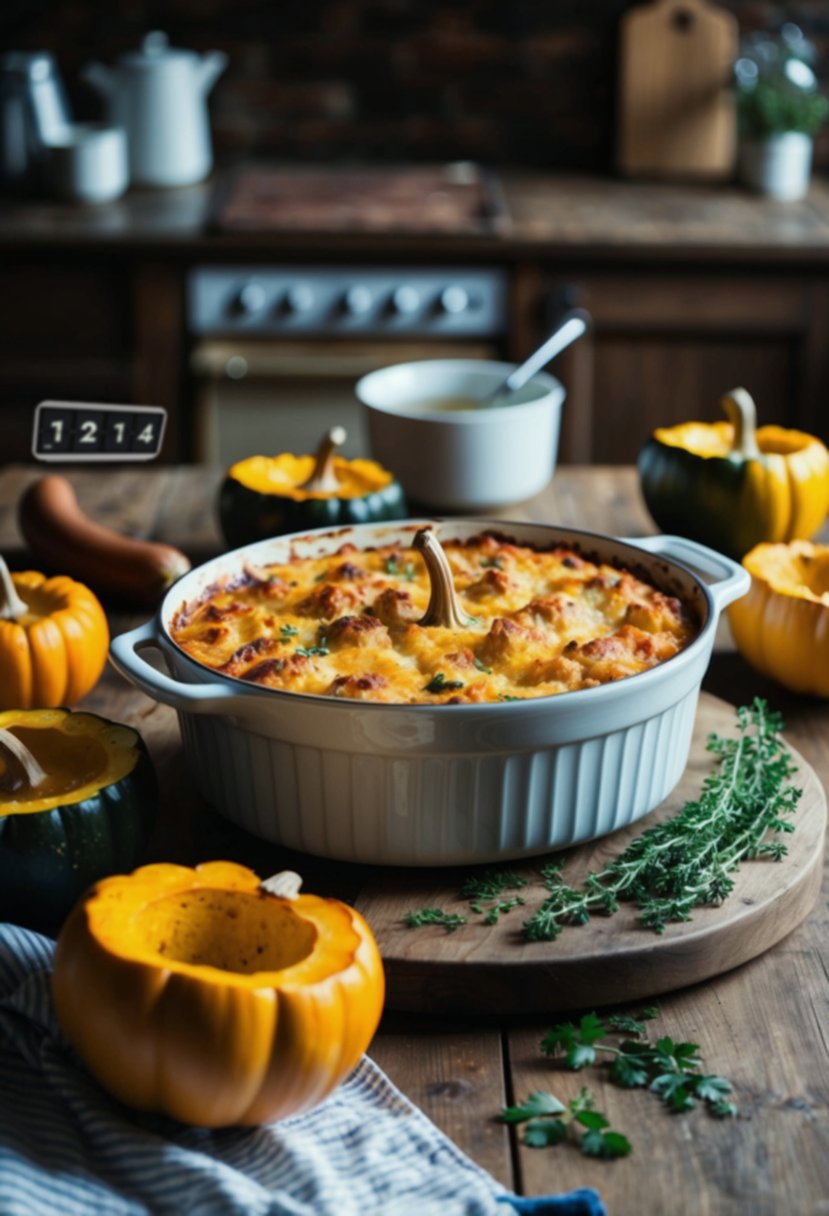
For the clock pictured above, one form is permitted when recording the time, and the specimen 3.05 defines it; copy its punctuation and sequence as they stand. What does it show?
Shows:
12.14
